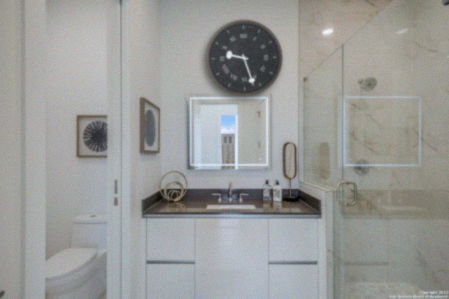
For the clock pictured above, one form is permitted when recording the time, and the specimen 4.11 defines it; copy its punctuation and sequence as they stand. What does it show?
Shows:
9.27
